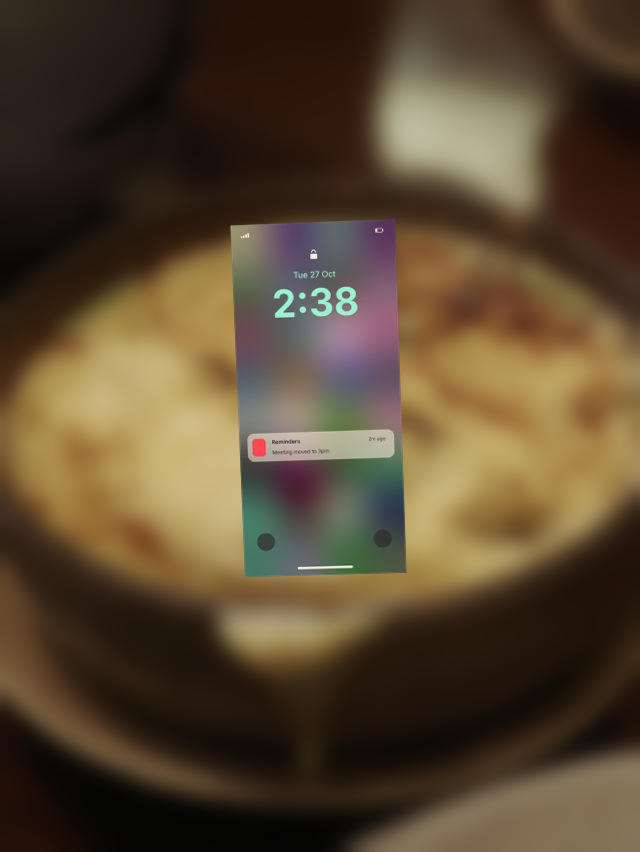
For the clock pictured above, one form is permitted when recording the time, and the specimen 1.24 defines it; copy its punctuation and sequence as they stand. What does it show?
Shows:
2.38
